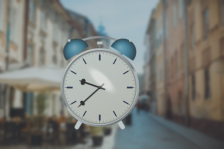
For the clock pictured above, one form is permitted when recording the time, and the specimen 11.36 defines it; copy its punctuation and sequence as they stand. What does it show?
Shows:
9.38
